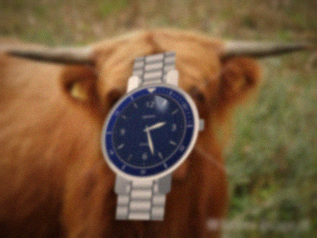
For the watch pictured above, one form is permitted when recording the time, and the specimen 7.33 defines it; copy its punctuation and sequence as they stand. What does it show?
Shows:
2.27
